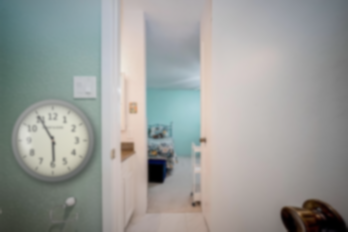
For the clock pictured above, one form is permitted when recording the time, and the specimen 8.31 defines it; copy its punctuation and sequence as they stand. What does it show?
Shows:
5.55
